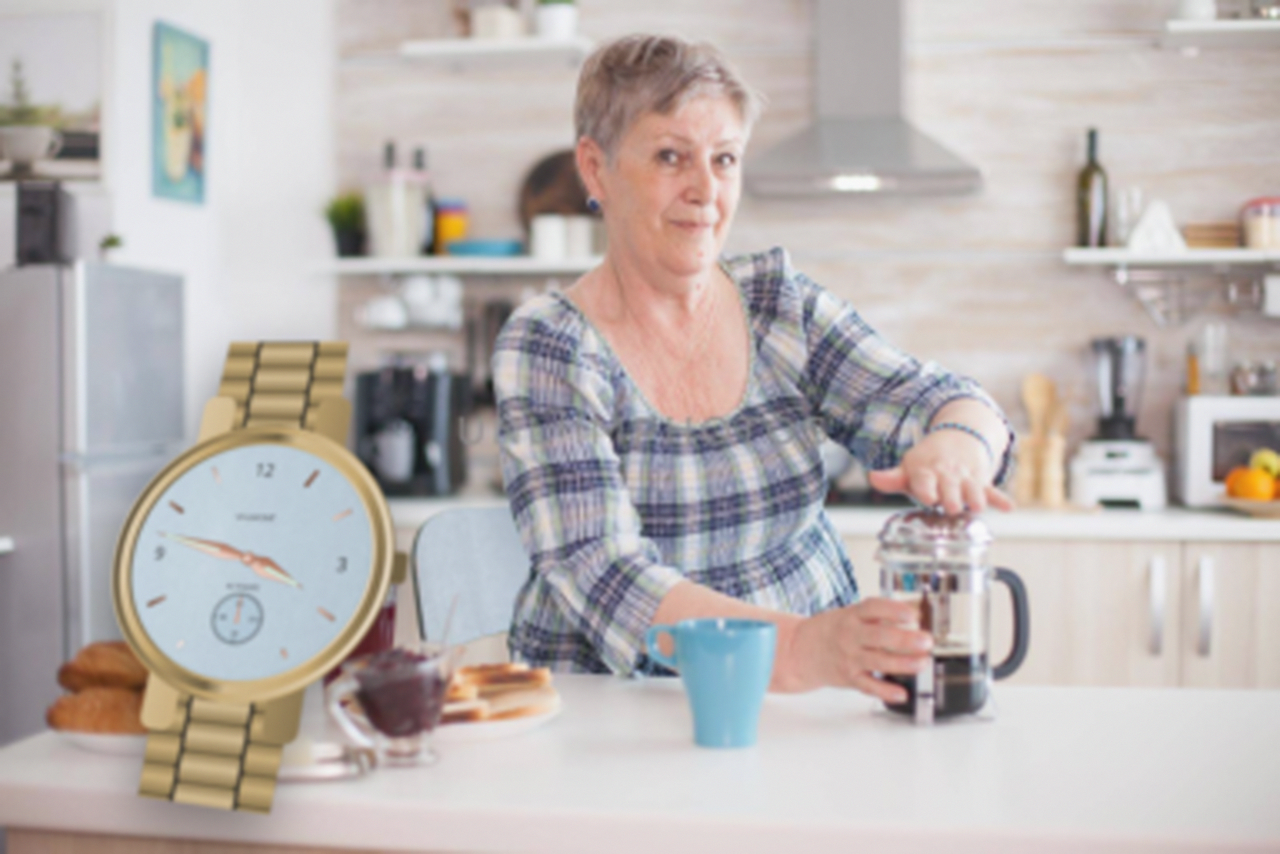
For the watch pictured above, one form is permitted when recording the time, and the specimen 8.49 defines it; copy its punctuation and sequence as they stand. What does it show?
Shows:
3.47
